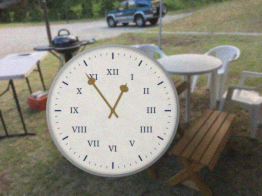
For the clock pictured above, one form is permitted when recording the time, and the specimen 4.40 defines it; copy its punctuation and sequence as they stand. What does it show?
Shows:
12.54
